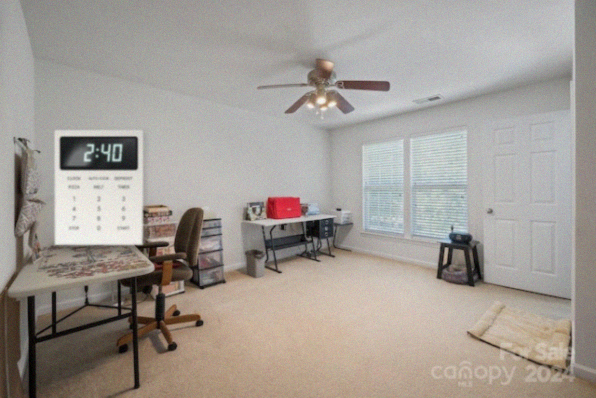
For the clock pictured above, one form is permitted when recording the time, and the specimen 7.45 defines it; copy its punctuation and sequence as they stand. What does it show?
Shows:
2.40
